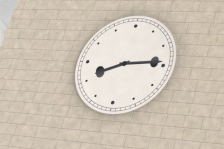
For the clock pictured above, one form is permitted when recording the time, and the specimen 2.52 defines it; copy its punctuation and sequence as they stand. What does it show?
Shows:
8.14
